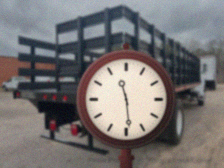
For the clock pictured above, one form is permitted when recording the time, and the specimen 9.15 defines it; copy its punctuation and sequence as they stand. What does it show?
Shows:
11.29
